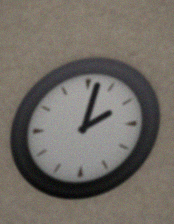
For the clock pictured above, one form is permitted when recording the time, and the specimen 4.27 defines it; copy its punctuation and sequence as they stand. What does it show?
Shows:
2.02
